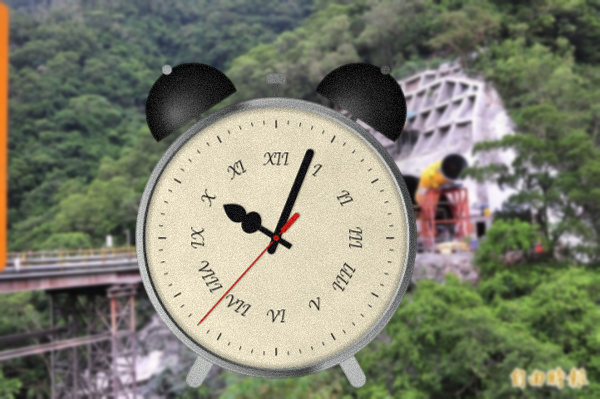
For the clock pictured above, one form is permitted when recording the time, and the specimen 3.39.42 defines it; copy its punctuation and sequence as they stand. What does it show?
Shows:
10.03.37
